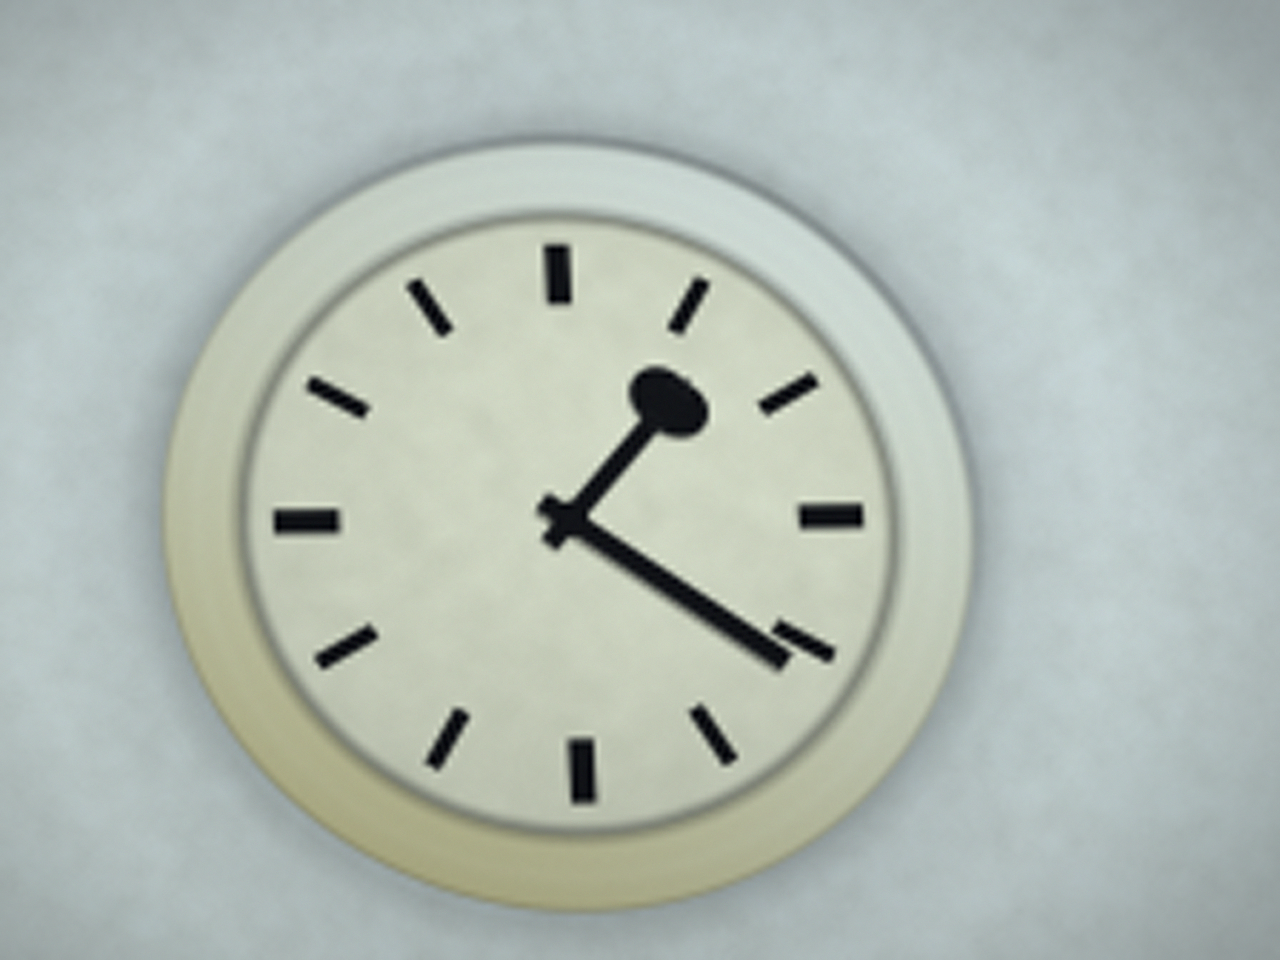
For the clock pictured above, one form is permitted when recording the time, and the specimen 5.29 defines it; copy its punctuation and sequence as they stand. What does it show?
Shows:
1.21
